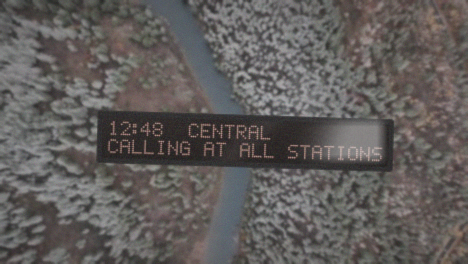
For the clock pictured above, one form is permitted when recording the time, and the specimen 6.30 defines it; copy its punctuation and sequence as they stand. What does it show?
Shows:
12.48
